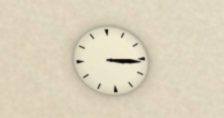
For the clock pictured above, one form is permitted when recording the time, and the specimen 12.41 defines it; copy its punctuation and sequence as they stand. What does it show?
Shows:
3.16
